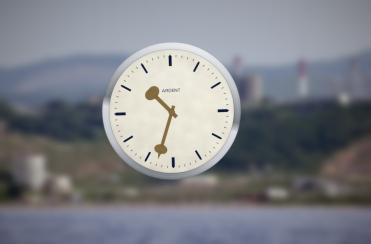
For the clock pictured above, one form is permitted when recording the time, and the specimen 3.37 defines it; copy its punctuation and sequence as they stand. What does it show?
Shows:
10.33
